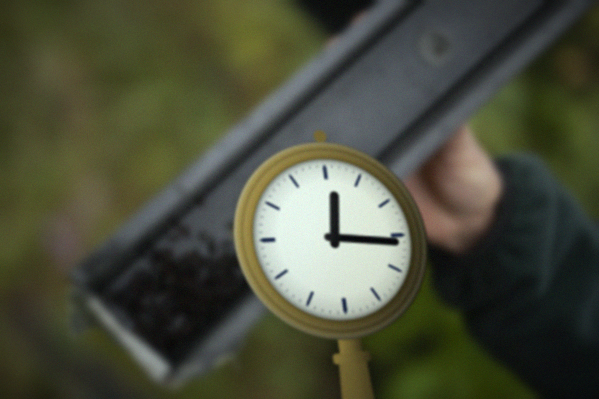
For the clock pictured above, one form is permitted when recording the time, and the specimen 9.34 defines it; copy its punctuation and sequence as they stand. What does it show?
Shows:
12.16
